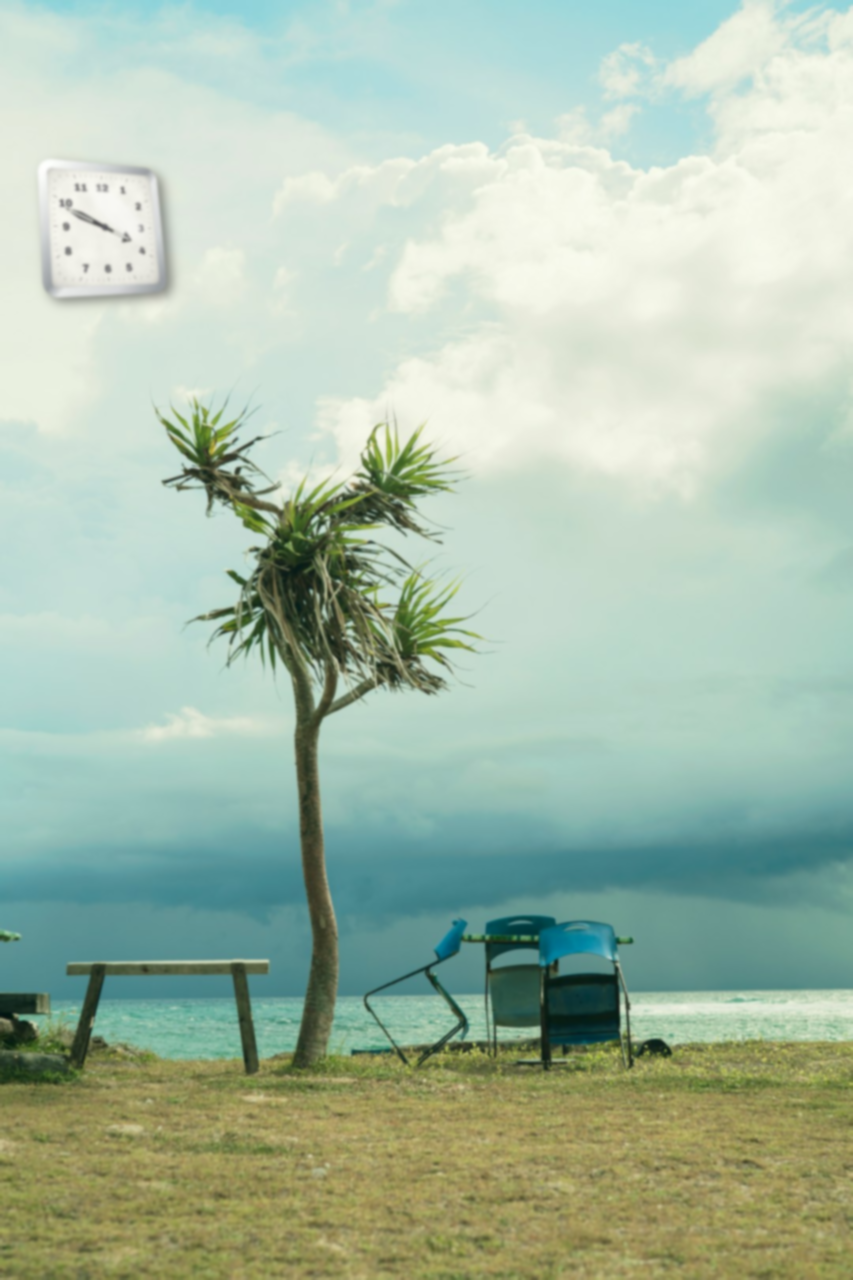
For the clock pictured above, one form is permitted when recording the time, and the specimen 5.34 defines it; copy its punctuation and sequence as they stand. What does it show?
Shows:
3.49
